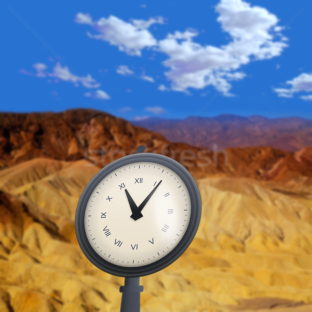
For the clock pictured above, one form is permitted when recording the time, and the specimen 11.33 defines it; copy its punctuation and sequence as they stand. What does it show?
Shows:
11.06
